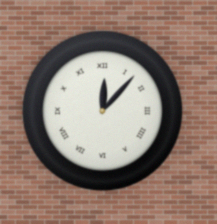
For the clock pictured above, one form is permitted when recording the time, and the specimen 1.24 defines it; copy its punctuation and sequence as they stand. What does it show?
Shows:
12.07
